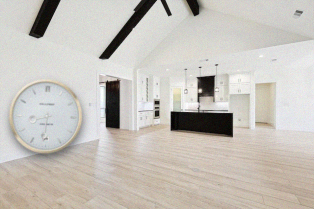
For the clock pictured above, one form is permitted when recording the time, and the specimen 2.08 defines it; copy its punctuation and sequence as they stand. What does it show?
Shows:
8.31
